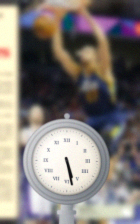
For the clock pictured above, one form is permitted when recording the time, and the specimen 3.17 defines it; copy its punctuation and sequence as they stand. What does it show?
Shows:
5.28
